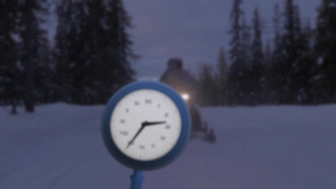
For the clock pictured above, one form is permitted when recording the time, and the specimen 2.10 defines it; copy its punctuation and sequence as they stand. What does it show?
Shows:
2.35
